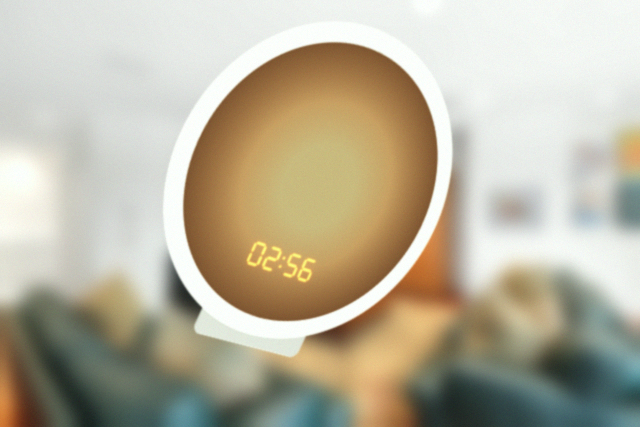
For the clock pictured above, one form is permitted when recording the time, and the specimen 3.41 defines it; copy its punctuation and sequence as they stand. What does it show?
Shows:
2.56
